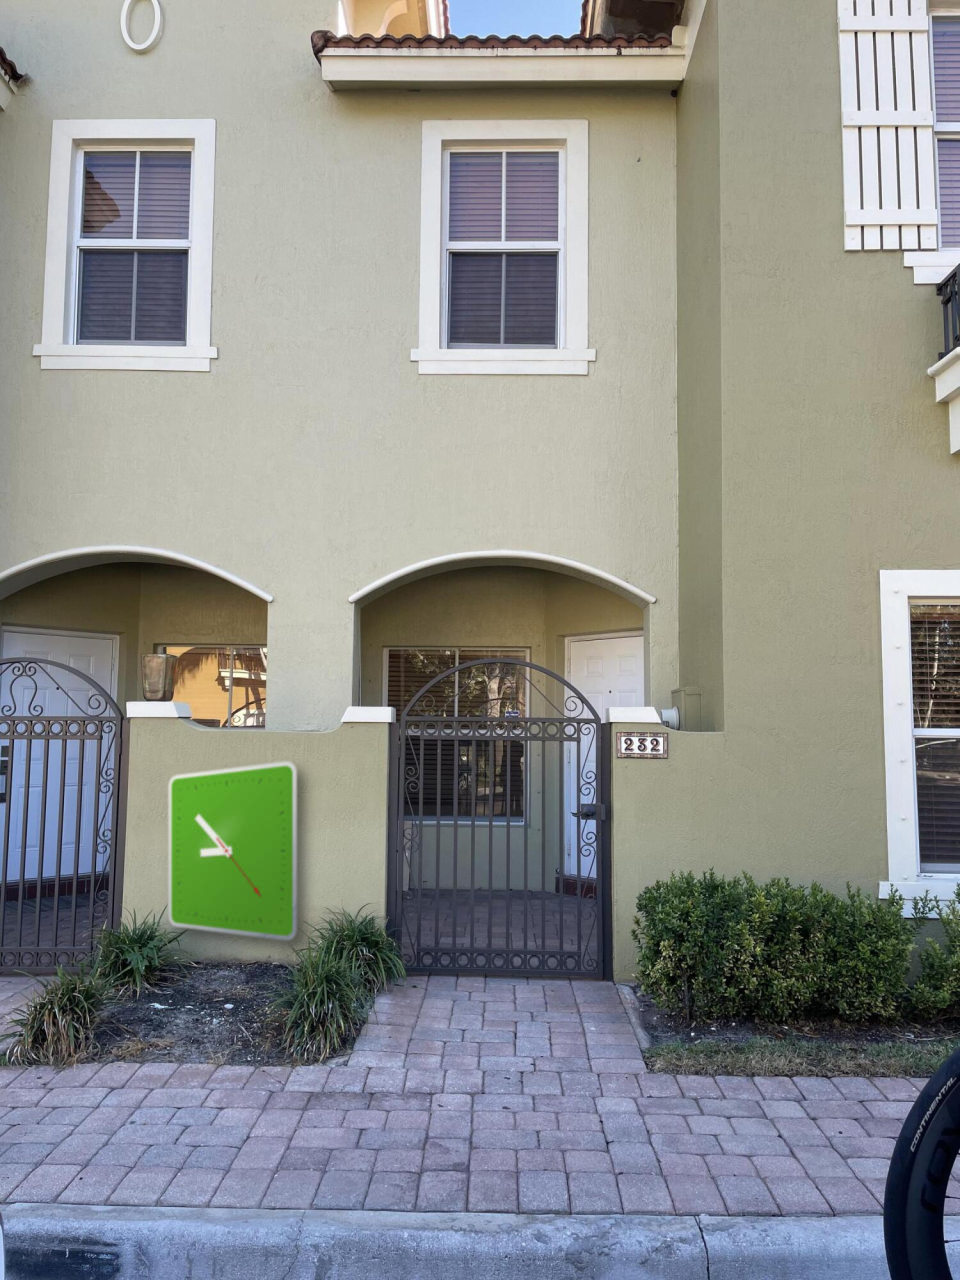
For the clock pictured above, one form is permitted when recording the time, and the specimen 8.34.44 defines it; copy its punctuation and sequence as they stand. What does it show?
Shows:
8.52.23
